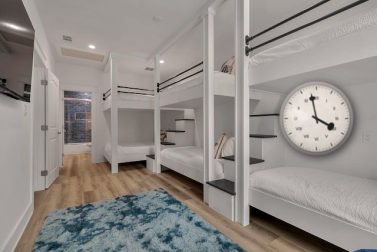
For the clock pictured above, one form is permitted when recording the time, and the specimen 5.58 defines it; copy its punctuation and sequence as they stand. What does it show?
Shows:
3.58
